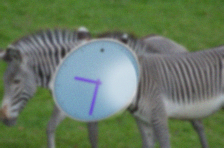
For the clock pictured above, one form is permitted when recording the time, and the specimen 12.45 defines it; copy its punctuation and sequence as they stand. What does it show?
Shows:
9.31
